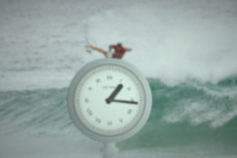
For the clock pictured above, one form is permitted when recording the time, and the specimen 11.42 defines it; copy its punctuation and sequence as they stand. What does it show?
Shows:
1.16
